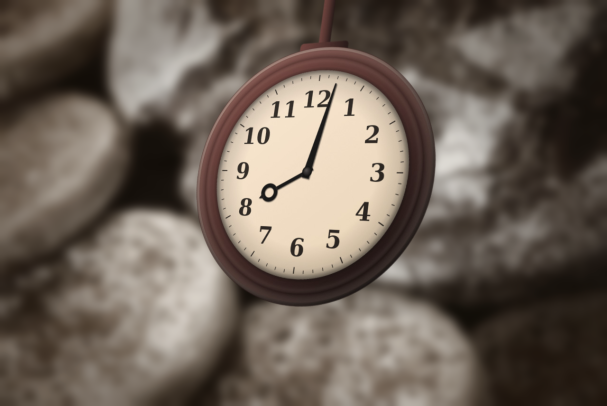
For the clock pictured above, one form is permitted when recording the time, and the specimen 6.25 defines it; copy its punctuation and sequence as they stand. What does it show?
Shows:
8.02
